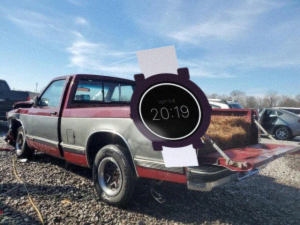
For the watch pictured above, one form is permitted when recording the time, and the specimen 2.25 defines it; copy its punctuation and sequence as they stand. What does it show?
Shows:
20.19
